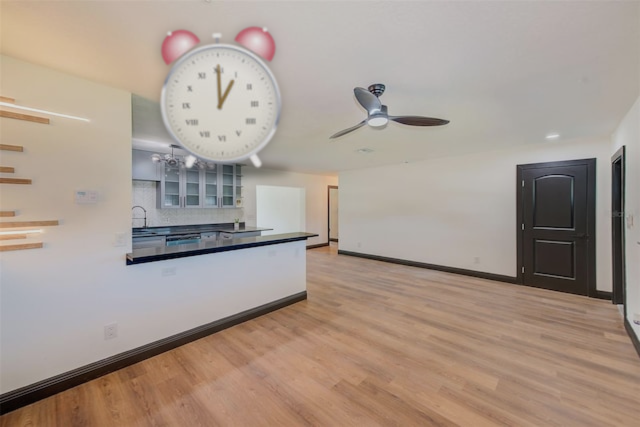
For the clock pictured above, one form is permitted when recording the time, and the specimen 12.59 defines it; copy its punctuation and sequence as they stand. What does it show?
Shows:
1.00
